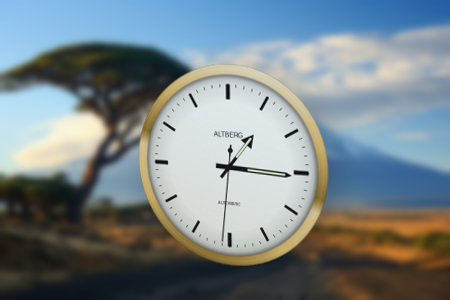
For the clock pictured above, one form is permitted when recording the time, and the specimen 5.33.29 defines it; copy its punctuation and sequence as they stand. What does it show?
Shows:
1.15.31
